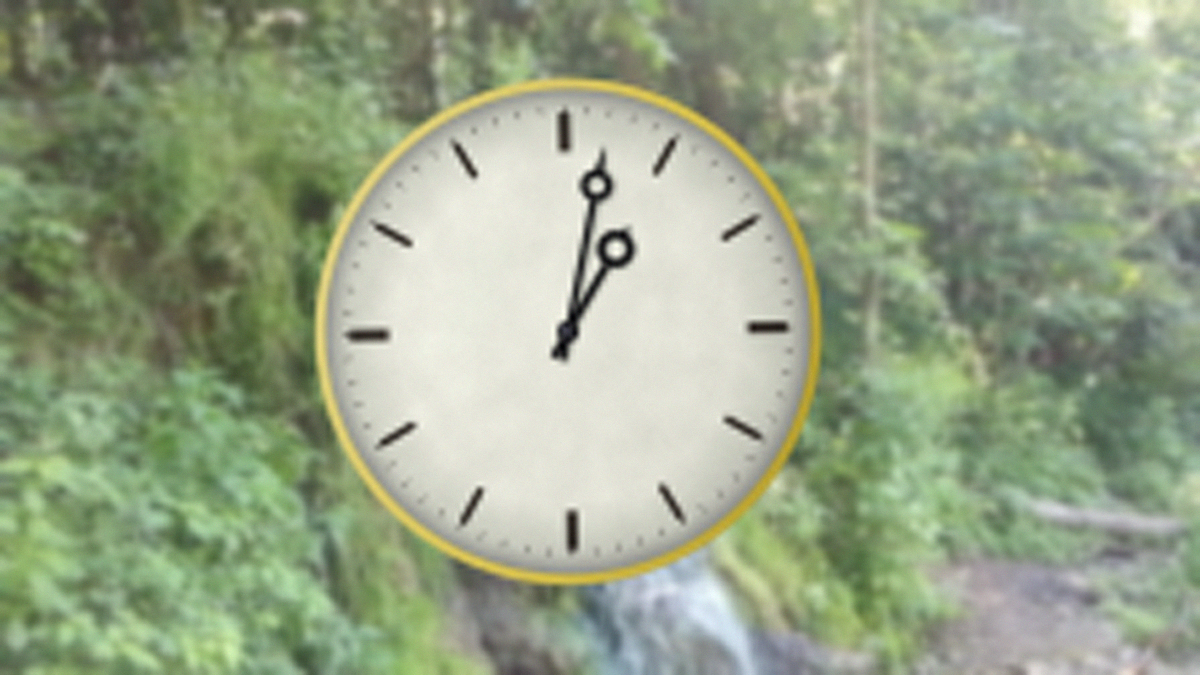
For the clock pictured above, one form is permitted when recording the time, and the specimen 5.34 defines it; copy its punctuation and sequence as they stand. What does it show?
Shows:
1.02
